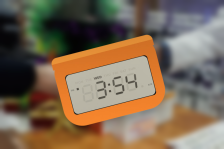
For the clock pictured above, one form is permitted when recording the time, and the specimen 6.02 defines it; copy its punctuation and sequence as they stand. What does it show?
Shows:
3.54
